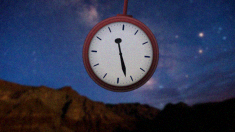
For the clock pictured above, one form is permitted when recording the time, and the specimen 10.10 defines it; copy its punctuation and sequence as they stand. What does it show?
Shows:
11.27
